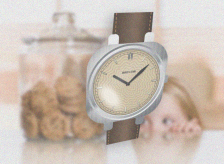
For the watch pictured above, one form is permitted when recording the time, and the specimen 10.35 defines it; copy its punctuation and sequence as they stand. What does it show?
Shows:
10.08
